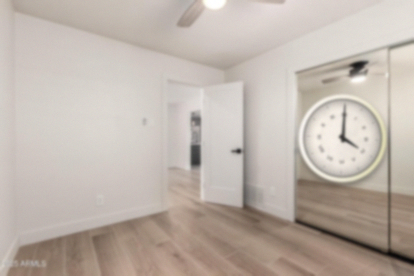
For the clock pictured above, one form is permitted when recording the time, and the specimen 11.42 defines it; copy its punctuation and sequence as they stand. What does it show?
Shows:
4.00
